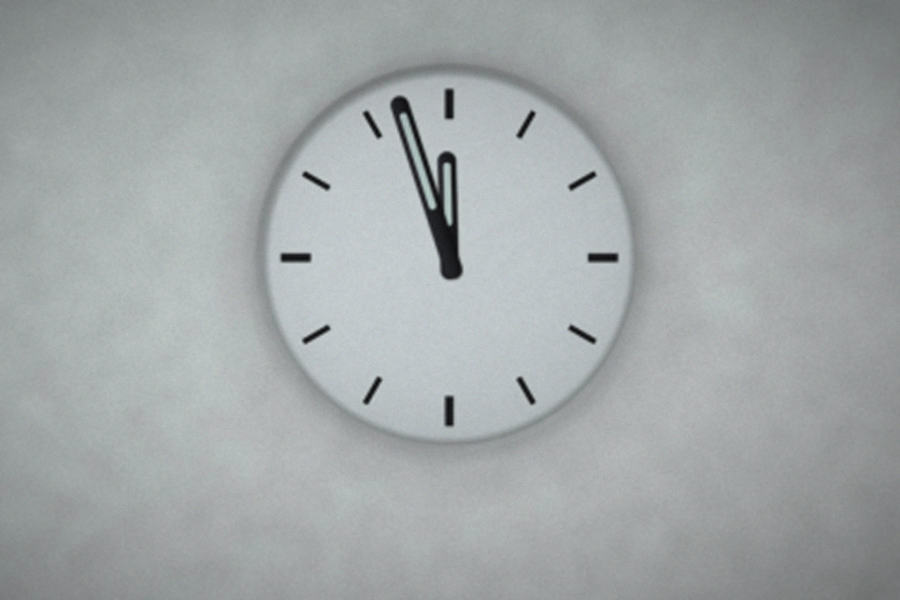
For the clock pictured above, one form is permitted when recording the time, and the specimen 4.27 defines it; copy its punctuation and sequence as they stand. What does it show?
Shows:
11.57
